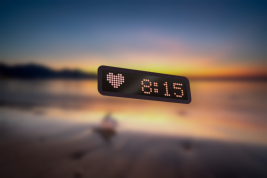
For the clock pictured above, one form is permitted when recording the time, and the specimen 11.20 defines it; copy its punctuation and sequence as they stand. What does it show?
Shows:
8.15
